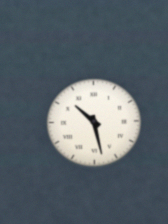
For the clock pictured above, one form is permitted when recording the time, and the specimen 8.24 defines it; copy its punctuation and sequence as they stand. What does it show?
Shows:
10.28
